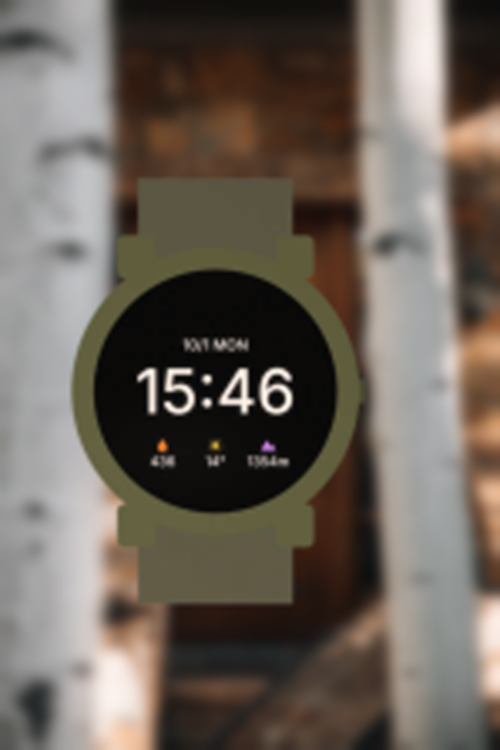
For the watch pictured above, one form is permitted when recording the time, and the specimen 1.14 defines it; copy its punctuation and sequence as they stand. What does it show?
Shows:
15.46
